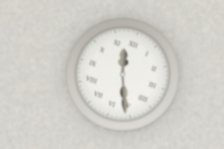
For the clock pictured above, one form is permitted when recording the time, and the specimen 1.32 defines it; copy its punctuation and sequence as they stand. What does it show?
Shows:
11.26
